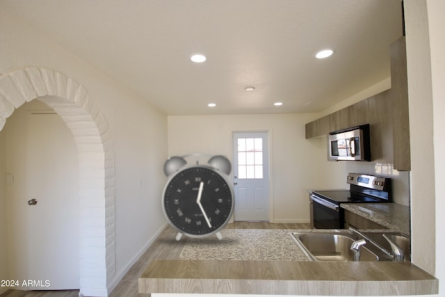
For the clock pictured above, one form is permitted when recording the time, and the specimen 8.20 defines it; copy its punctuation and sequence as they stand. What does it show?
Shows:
12.26
